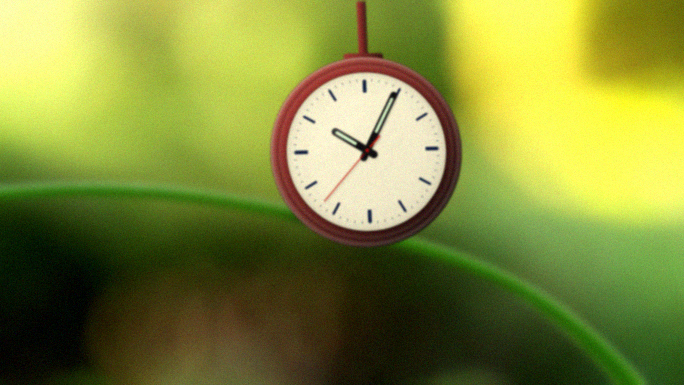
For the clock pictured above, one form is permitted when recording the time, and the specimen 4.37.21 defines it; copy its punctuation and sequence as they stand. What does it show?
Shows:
10.04.37
